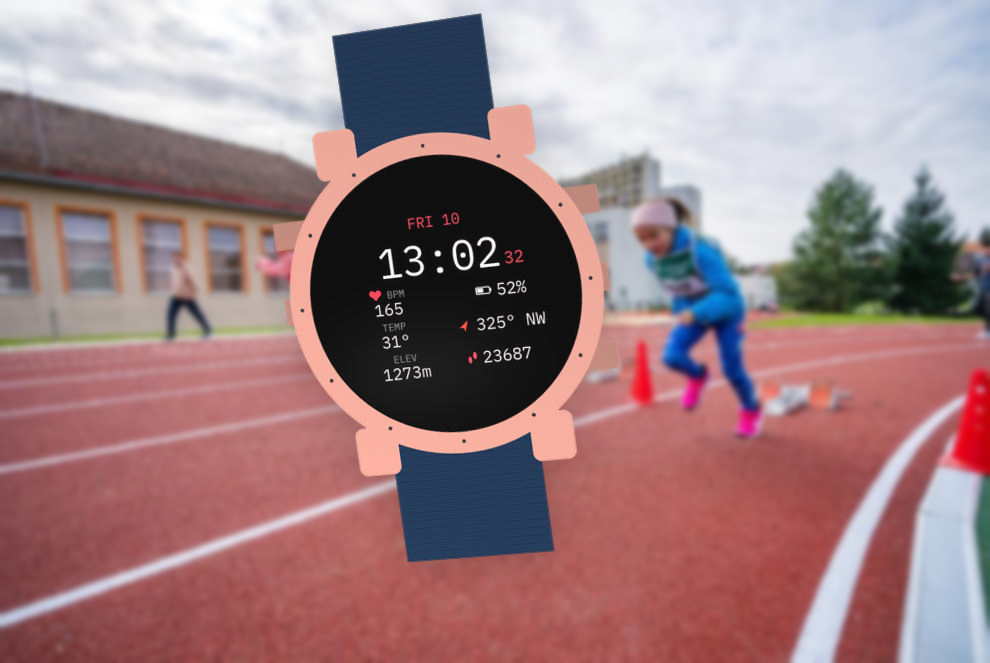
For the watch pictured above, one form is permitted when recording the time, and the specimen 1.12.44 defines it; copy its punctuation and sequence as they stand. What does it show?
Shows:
13.02.32
